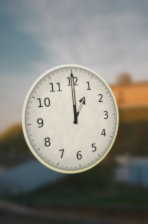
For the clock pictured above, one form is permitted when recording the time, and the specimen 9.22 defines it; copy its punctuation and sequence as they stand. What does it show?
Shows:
1.00
